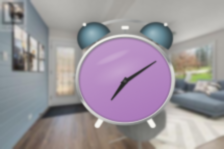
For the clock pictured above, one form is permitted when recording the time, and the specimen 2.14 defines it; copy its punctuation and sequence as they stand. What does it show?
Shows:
7.09
